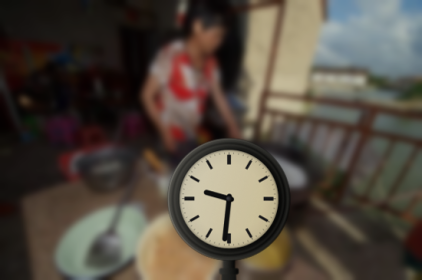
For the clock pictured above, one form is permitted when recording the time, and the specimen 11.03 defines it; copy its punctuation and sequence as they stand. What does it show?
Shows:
9.31
